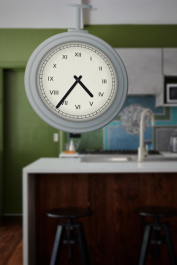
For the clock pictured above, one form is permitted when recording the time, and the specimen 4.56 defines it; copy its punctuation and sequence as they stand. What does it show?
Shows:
4.36
